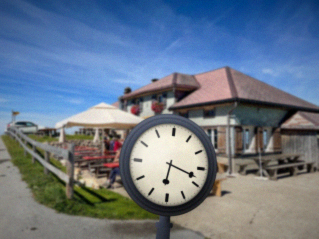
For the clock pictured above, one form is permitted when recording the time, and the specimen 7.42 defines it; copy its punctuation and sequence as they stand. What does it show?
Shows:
6.18
